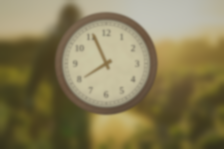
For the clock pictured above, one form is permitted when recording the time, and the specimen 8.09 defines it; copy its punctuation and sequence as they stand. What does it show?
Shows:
7.56
